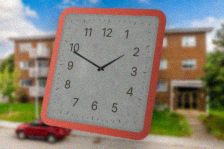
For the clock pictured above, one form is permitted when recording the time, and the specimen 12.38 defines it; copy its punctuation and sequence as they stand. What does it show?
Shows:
1.49
